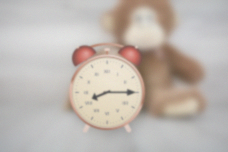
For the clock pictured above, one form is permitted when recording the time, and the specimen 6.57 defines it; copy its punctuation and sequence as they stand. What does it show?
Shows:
8.15
